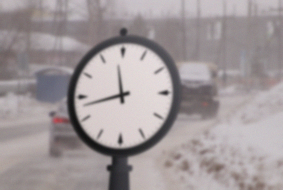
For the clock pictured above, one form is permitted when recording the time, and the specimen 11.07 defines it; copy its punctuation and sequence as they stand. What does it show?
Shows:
11.43
